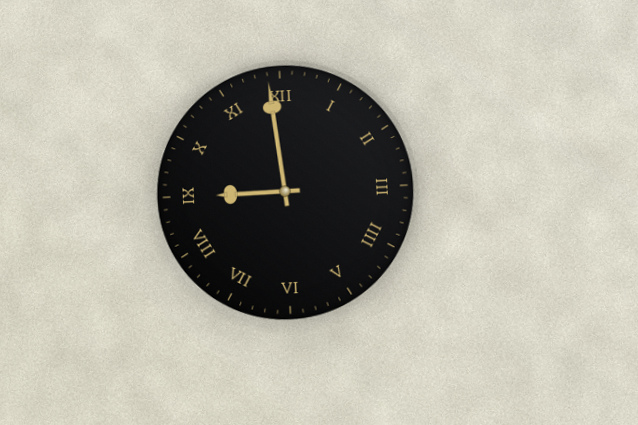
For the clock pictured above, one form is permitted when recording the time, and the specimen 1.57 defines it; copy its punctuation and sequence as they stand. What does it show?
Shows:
8.59
